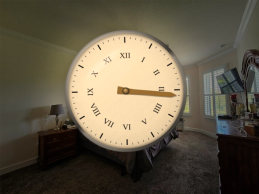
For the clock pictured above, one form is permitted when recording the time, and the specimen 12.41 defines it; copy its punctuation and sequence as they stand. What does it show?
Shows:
3.16
